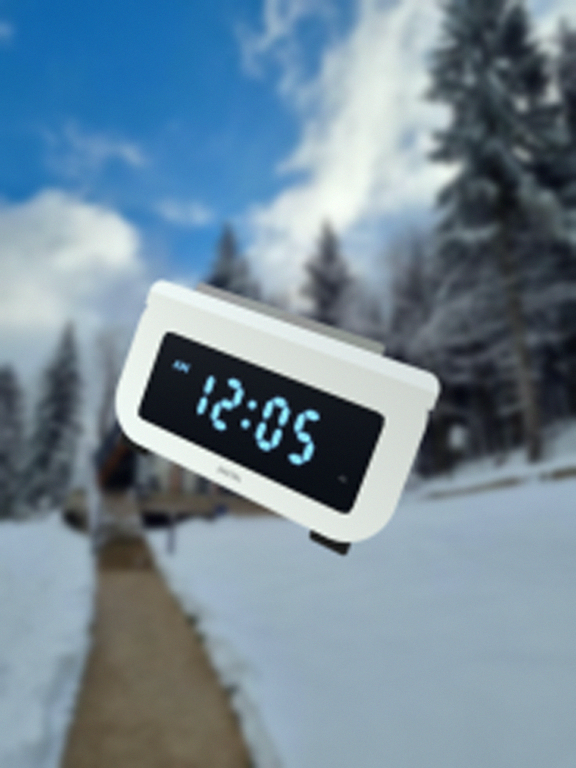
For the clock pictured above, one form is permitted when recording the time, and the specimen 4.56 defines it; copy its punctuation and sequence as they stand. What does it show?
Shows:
12.05
